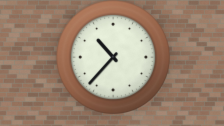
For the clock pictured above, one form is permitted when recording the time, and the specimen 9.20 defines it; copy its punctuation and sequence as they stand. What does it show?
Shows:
10.37
